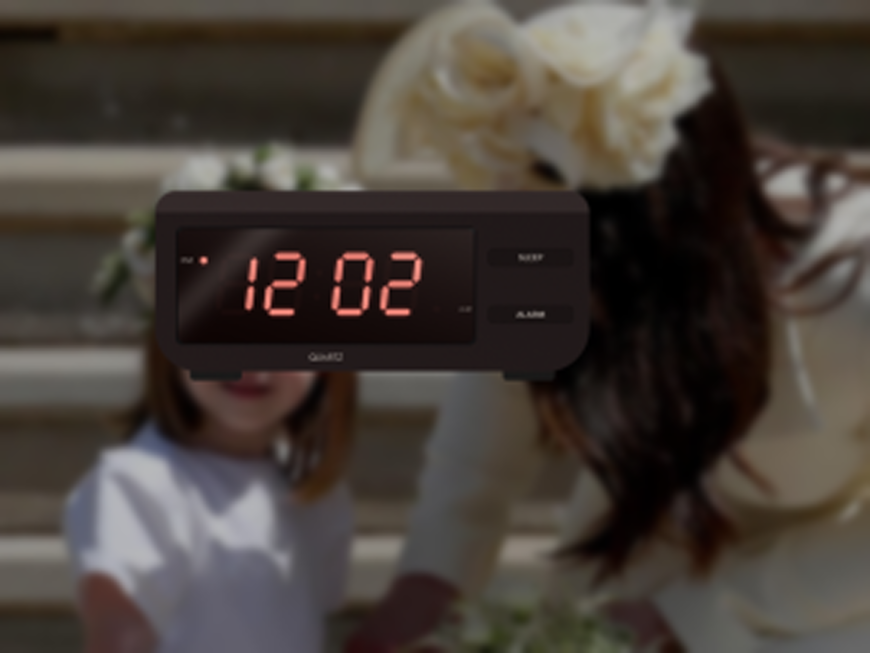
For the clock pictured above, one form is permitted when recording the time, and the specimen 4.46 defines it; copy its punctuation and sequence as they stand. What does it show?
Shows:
12.02
